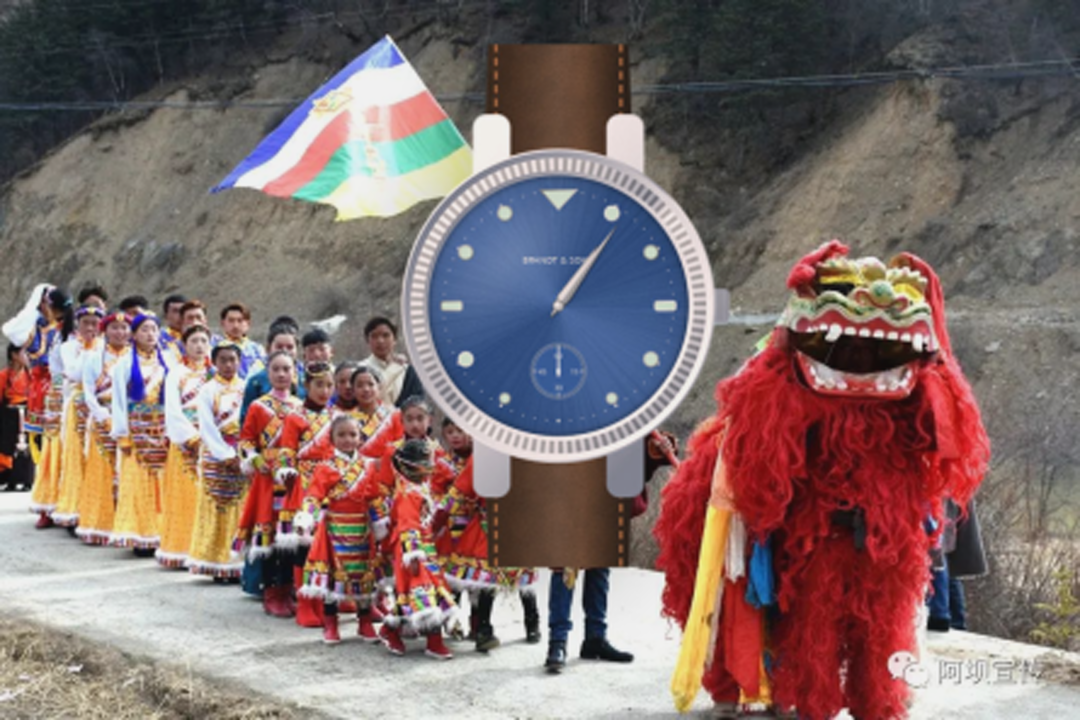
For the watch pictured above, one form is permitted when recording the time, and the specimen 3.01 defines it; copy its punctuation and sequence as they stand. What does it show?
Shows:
1.06
